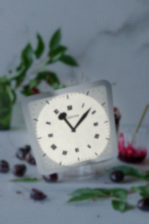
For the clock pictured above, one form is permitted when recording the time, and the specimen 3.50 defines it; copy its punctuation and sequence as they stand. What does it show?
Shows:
11.08
